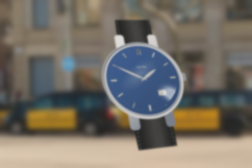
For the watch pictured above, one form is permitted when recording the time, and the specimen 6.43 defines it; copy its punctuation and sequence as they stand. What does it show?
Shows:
1.50
